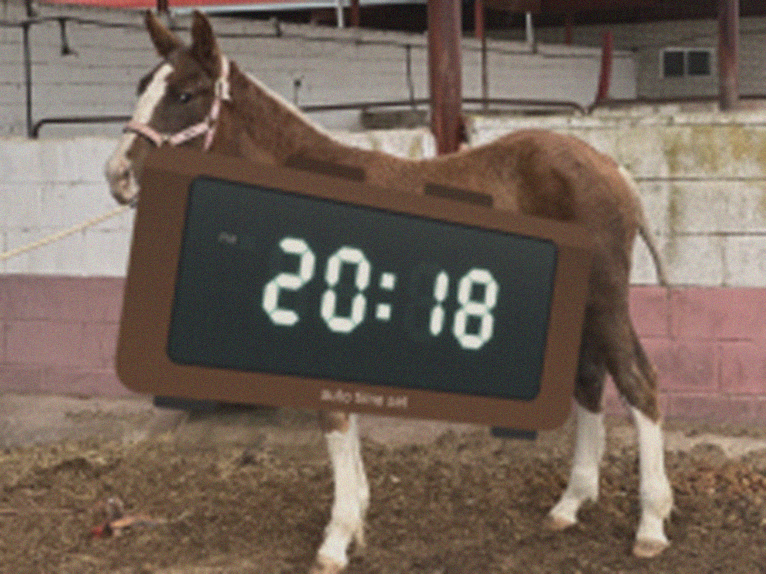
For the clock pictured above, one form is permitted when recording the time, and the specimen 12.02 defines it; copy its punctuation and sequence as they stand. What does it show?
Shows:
20.18
